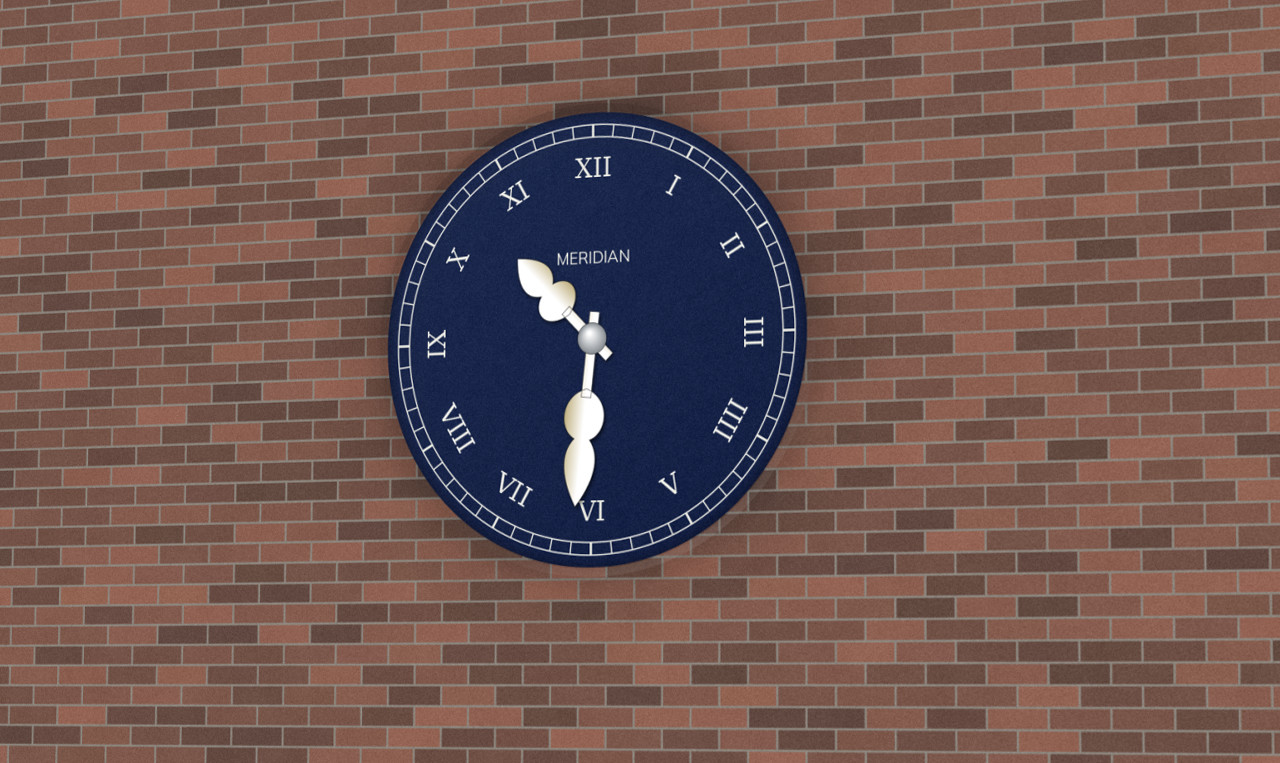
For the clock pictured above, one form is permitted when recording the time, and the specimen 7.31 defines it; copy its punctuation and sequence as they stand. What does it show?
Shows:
10.31
